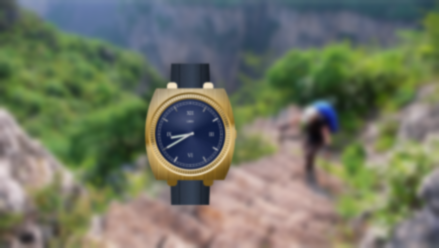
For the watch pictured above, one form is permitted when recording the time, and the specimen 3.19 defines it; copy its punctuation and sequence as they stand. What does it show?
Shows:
8.40
